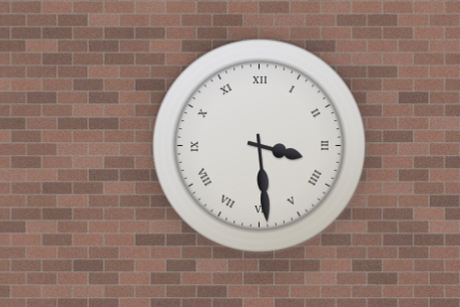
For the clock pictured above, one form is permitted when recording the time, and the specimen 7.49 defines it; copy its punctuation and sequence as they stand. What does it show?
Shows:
3.29
